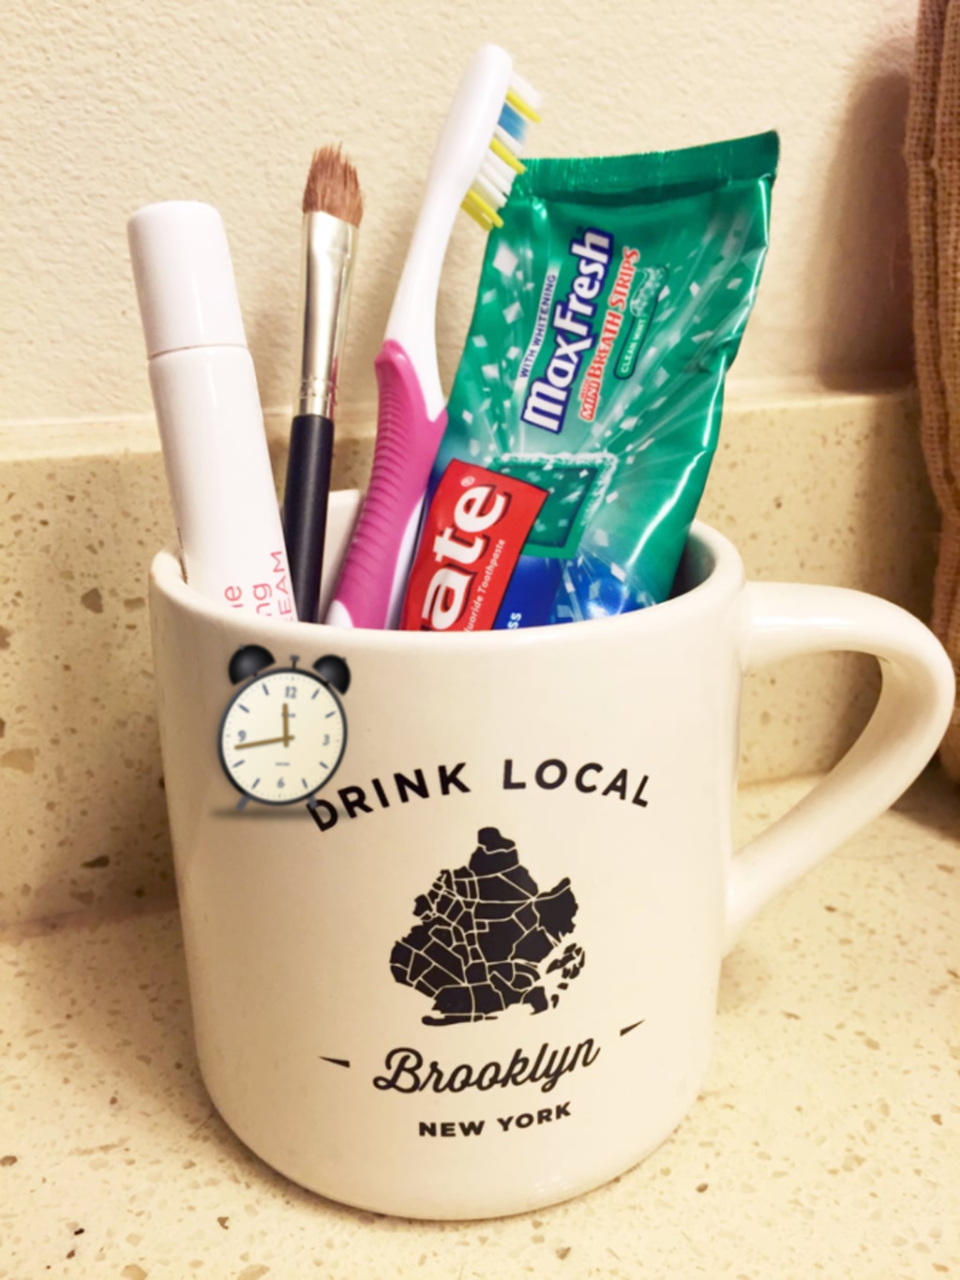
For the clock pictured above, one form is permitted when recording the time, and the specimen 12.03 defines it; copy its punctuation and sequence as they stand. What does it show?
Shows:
11.43
